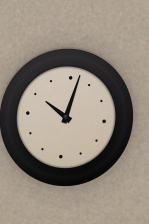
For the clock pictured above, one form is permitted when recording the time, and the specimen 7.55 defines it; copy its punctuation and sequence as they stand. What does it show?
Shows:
10.02
